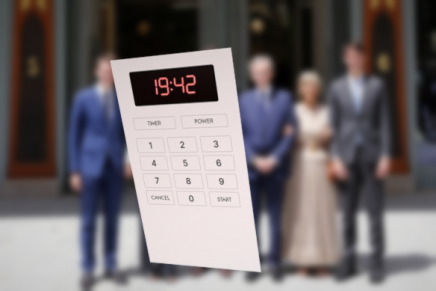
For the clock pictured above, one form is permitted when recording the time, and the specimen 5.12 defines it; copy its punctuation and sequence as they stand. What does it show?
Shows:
19.42
